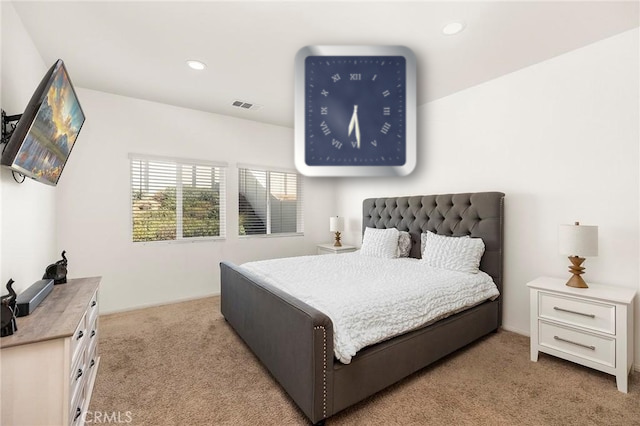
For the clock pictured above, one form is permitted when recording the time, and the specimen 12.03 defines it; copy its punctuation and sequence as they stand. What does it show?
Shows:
6.29
